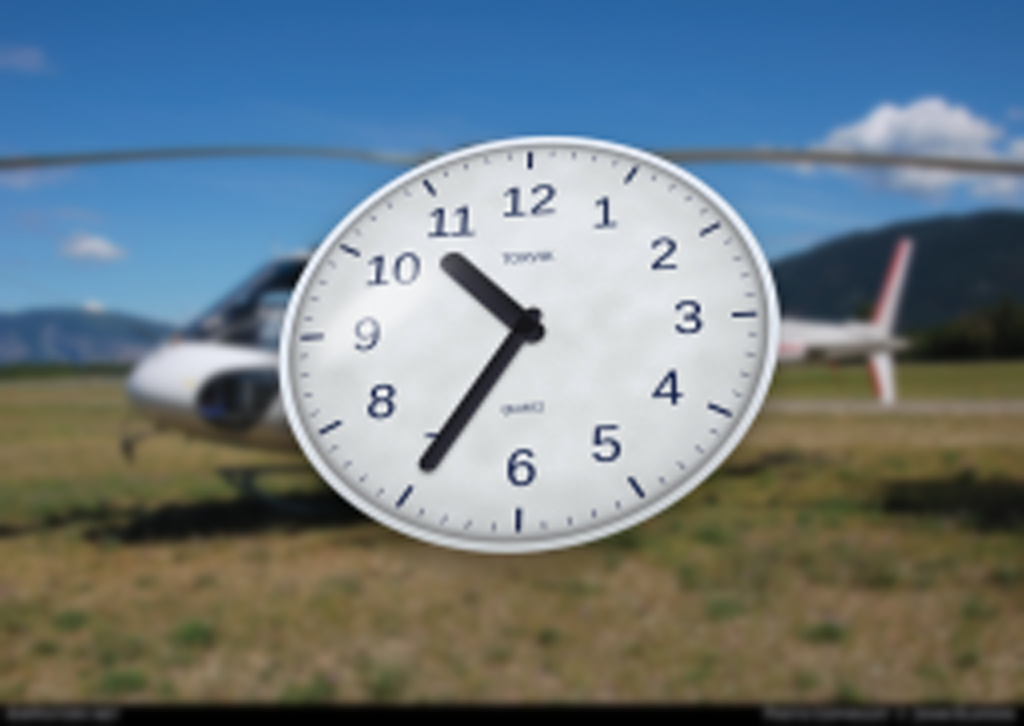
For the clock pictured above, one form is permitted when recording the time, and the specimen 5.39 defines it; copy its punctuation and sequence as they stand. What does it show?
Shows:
10.35
